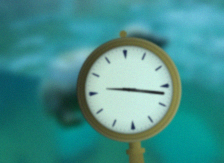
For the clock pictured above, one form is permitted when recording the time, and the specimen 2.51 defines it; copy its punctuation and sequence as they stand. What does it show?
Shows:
9.17
